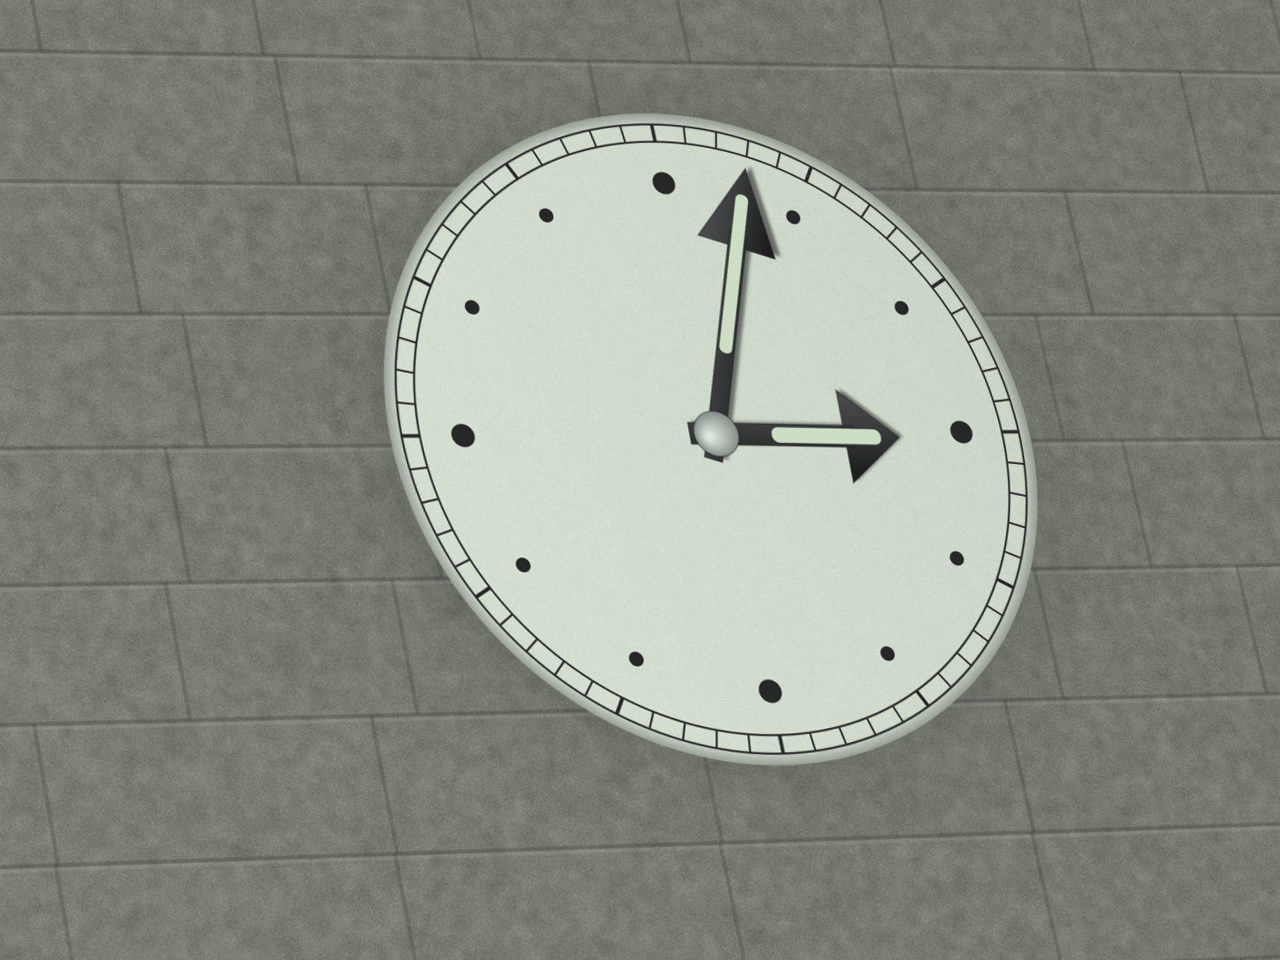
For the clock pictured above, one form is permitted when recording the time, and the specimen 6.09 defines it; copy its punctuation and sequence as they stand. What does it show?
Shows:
3.03
